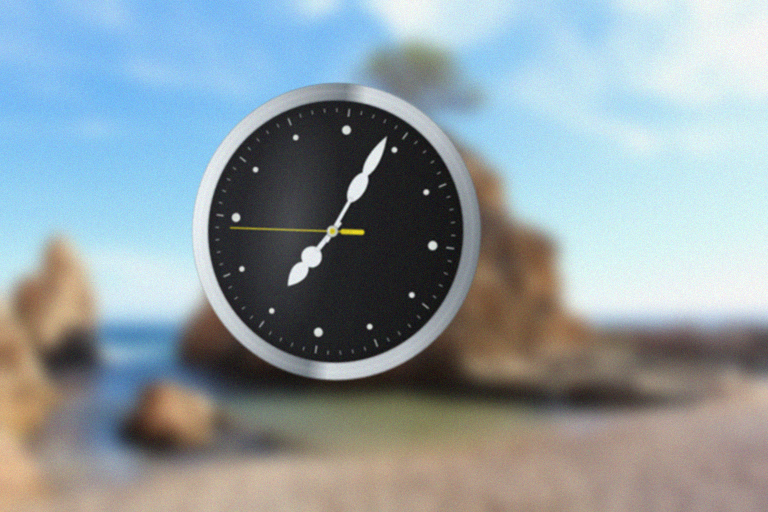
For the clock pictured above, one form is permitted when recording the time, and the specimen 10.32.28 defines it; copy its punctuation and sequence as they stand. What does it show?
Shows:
7.03.44
